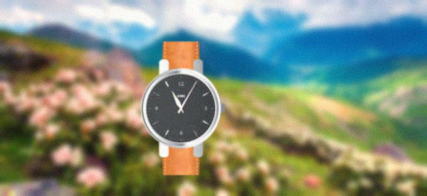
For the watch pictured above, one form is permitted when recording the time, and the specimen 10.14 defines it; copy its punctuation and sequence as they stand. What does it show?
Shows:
11.05
